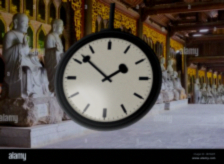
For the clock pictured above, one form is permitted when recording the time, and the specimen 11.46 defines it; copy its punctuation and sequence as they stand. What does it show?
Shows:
1.52
